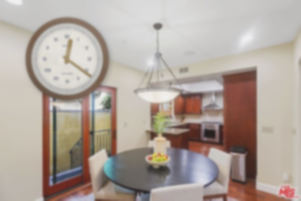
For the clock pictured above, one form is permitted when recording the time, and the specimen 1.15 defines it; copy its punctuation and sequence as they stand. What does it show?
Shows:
12.21
